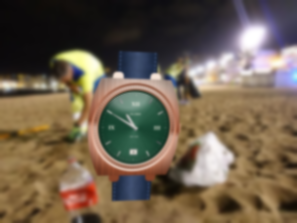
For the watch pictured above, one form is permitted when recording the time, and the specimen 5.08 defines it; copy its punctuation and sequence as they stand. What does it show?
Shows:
10.50
